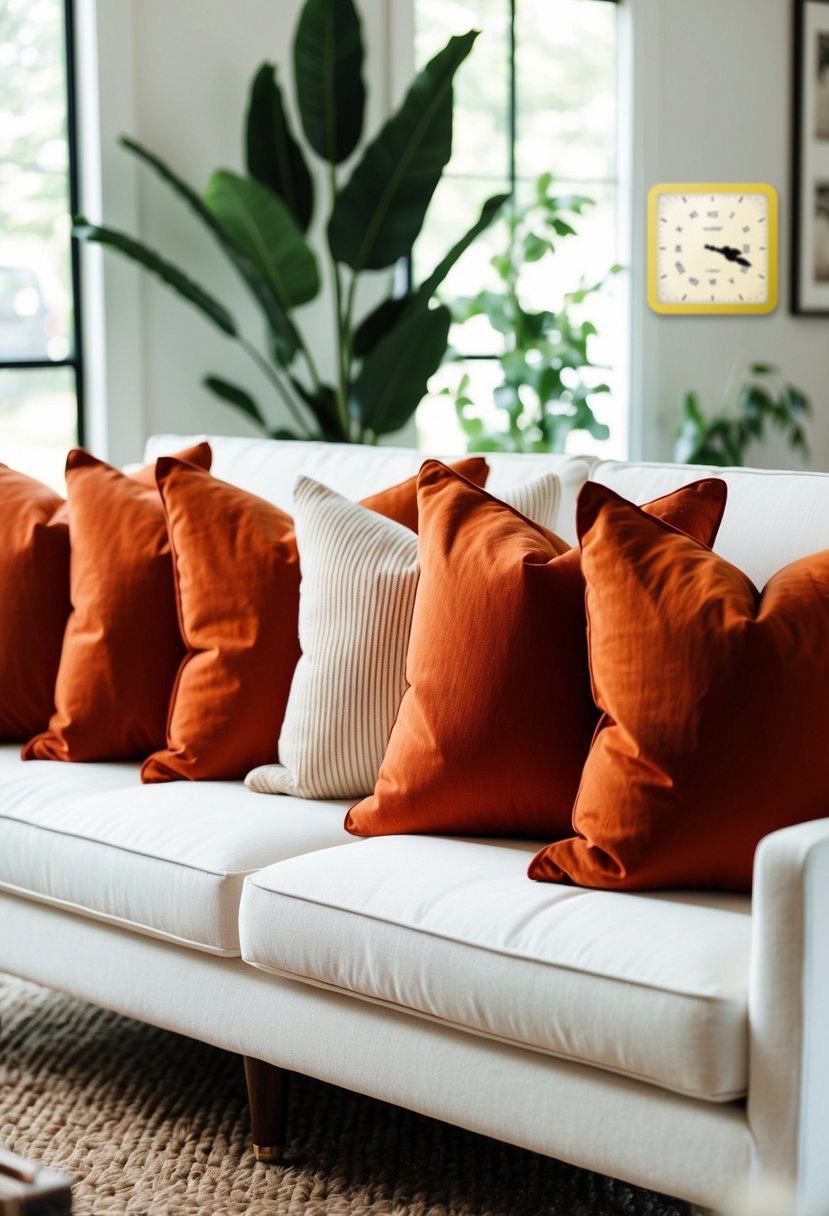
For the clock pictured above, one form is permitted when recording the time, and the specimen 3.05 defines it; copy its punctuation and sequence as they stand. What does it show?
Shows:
3.19
